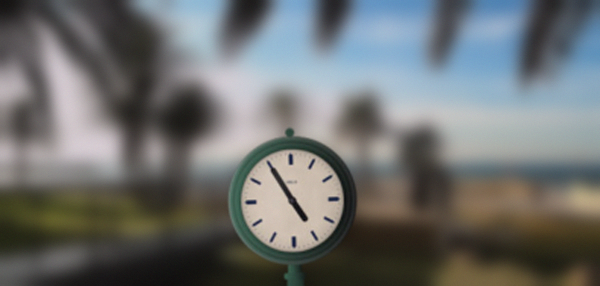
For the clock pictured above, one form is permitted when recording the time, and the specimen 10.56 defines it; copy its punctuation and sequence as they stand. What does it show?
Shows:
4.55
